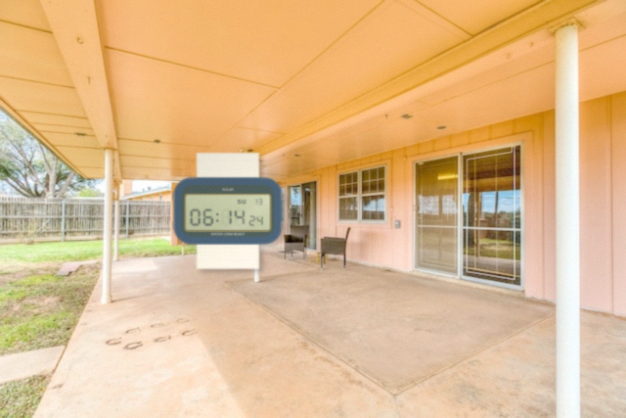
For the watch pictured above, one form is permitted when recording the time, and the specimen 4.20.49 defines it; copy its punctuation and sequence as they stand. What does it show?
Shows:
6.14.24
